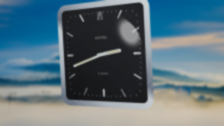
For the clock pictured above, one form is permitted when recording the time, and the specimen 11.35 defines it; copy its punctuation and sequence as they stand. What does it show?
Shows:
2.42
